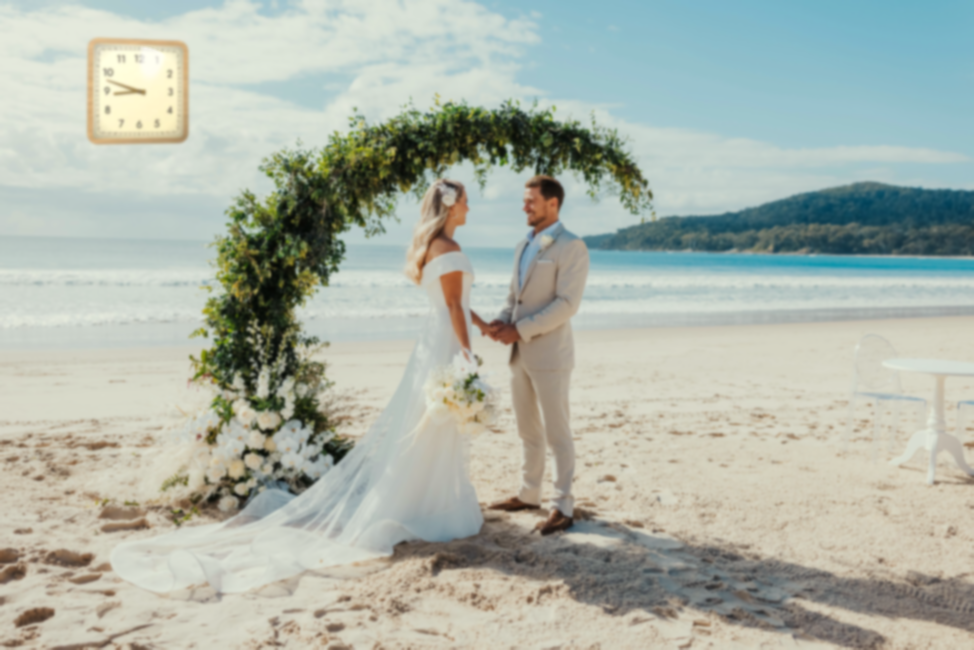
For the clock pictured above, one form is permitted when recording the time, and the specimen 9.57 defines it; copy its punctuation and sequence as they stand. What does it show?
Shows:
8.48
